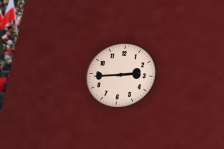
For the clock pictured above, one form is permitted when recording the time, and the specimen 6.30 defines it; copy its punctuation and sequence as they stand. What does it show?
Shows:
2.44
